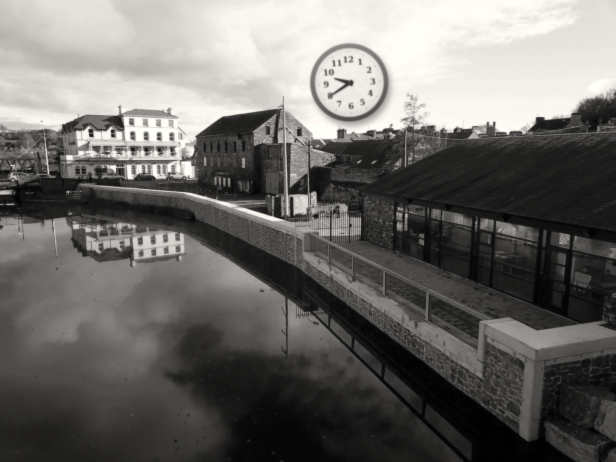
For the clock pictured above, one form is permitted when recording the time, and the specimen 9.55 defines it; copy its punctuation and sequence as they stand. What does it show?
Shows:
9.40
